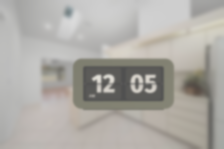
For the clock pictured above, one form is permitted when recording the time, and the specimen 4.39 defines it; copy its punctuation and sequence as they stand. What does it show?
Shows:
12.05
